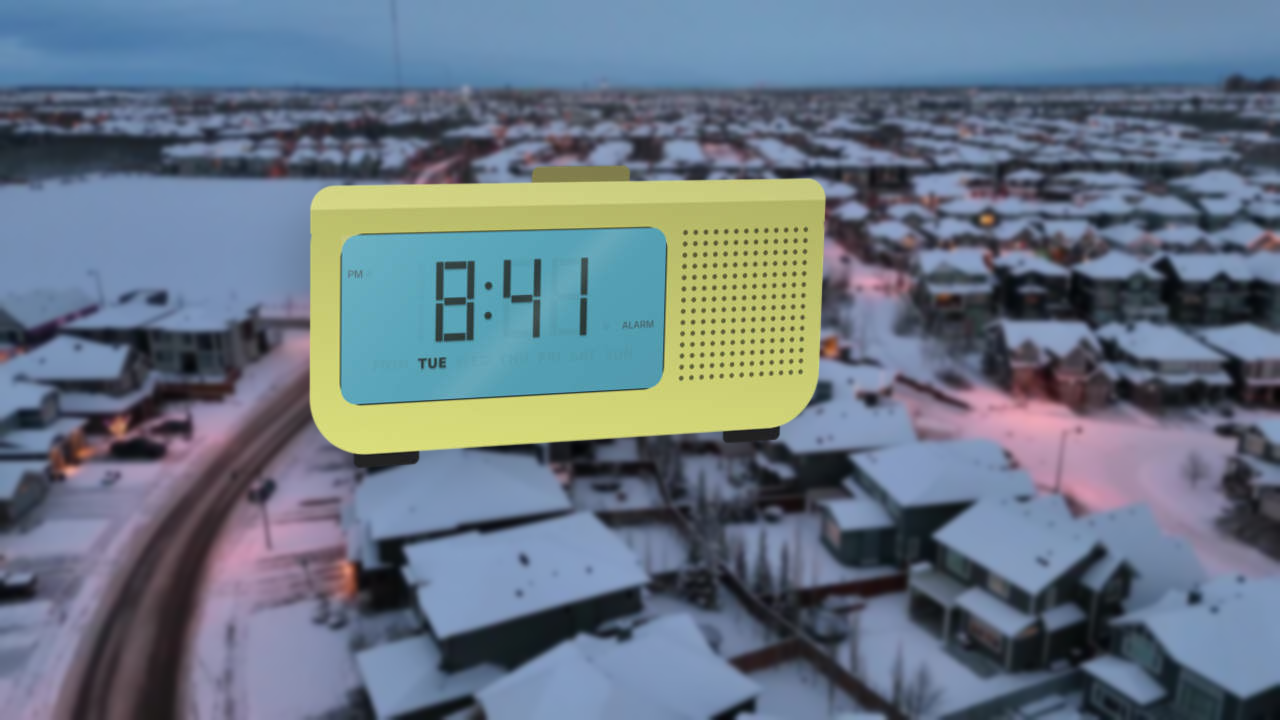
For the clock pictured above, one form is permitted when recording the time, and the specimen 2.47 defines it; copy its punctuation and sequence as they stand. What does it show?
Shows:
8.41
